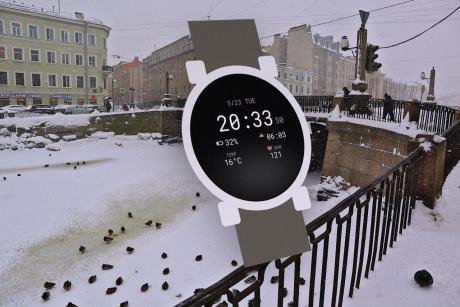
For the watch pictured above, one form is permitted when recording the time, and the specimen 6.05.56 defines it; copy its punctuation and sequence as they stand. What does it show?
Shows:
20.33.50
